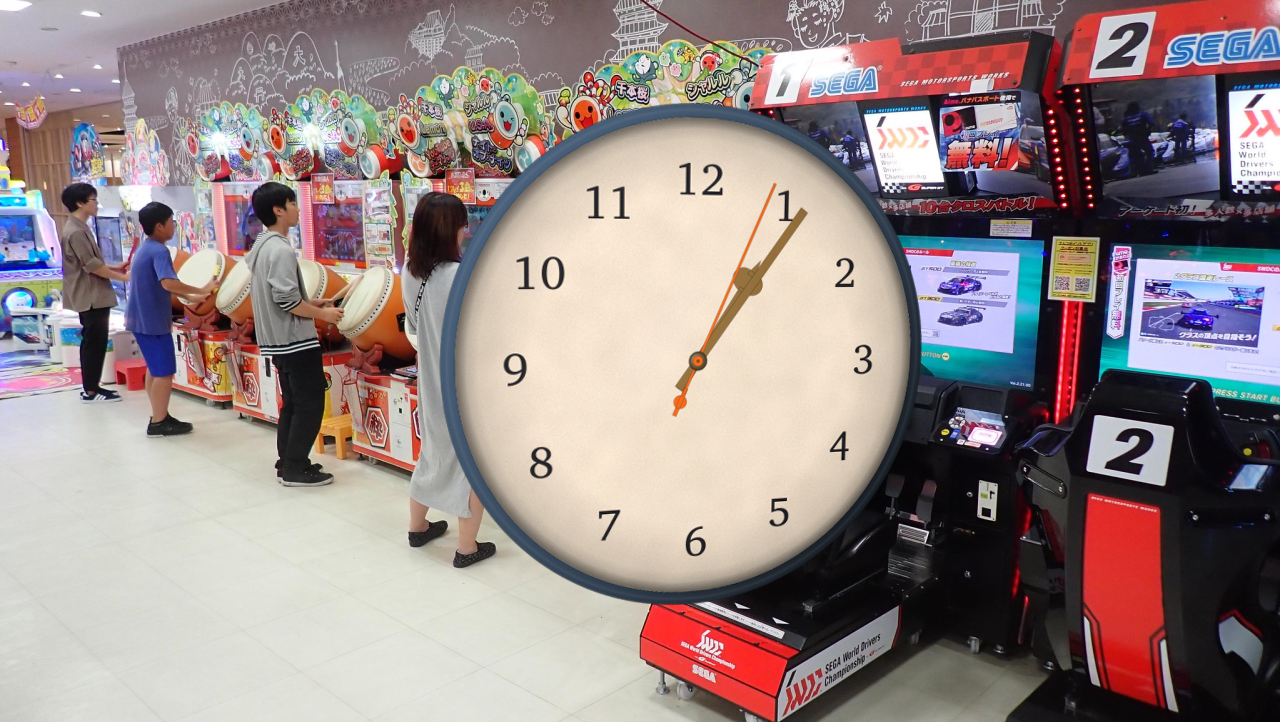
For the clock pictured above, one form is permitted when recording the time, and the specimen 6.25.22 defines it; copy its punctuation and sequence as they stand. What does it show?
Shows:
1.06.04
